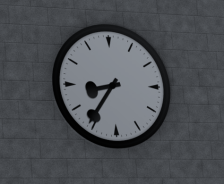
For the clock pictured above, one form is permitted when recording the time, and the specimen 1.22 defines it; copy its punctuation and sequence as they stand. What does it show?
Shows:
8.36
